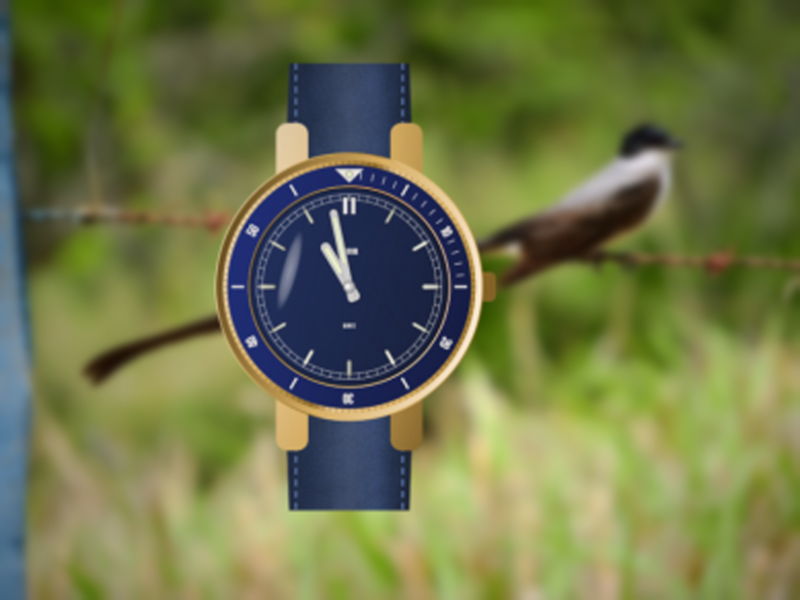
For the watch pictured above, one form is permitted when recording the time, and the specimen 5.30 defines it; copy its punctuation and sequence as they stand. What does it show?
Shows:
10.58
